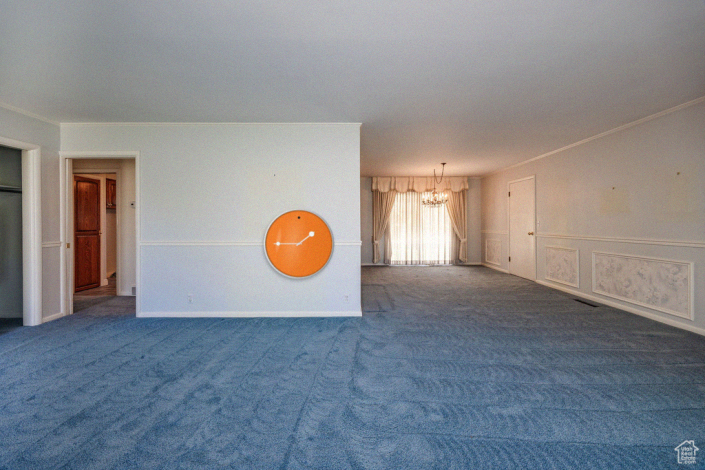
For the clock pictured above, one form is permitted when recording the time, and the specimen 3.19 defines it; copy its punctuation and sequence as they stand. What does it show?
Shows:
1.45
